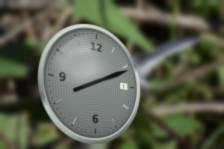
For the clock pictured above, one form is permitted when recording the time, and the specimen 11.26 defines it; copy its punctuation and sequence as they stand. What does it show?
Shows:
8.11
